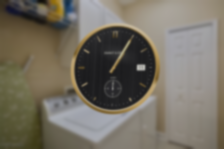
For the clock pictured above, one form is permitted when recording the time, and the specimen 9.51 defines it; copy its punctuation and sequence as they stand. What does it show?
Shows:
1.05
